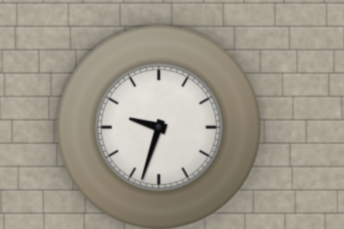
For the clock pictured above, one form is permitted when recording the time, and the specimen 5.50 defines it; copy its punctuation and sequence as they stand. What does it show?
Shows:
9.33
